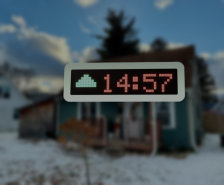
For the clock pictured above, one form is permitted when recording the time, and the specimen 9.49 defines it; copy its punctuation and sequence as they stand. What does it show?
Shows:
14.57
